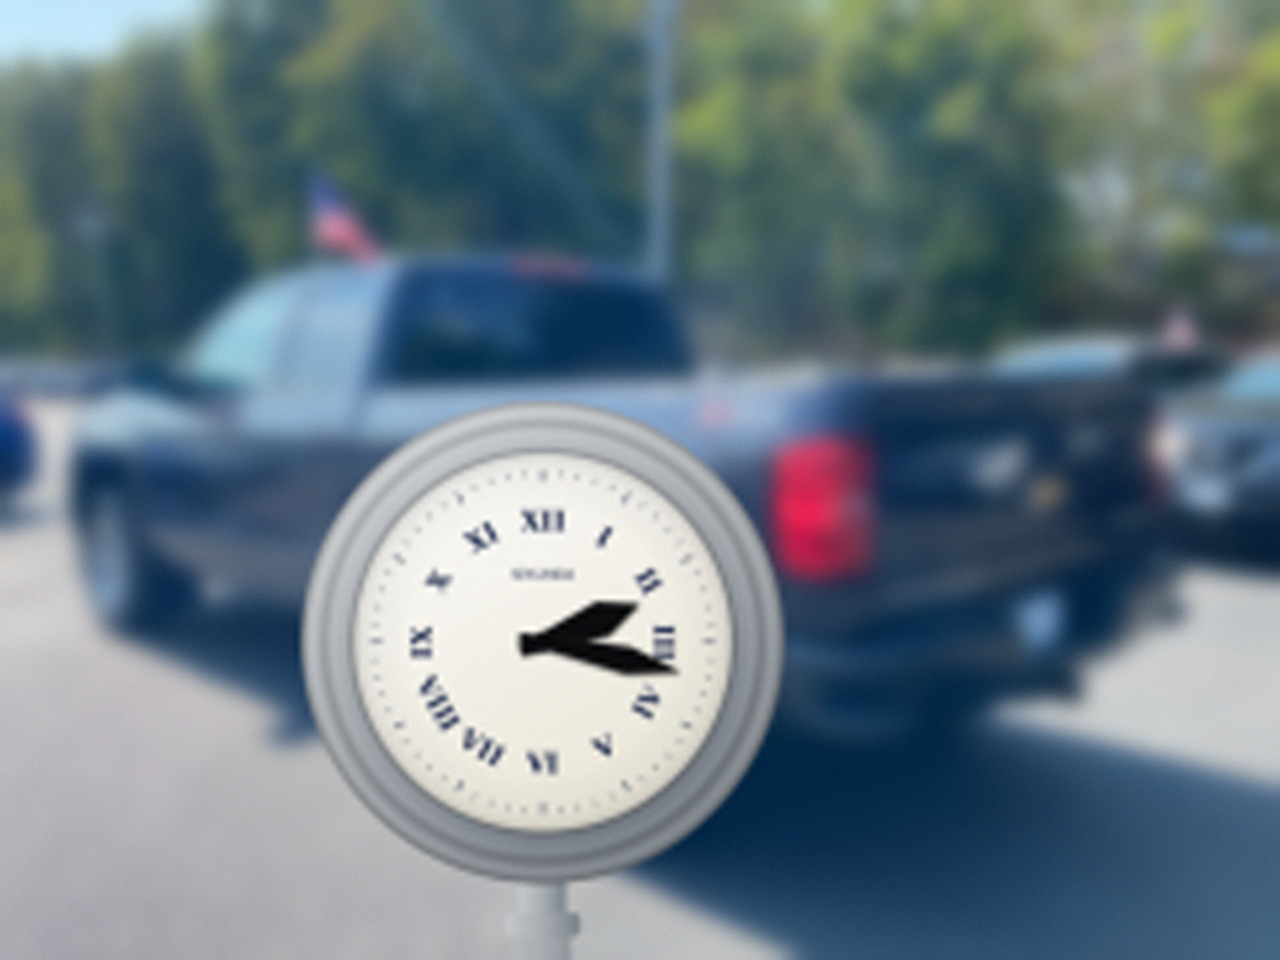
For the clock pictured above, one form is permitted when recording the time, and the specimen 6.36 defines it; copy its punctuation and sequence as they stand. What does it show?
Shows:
2.17
